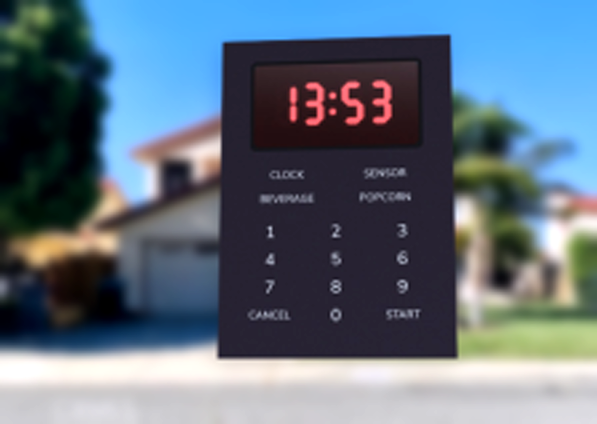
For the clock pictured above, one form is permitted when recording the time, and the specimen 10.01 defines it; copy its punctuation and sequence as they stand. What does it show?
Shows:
13.53
